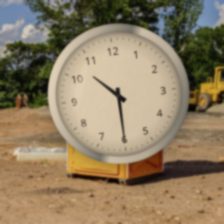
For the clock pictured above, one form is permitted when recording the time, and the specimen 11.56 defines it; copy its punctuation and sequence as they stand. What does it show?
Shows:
10.30
